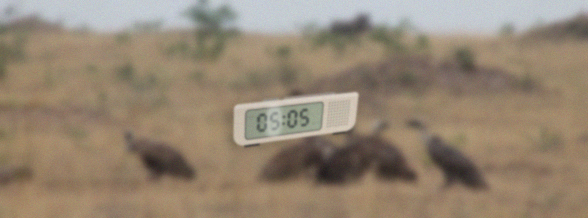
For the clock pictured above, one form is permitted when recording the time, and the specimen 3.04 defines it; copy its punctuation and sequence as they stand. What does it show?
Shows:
5.05
